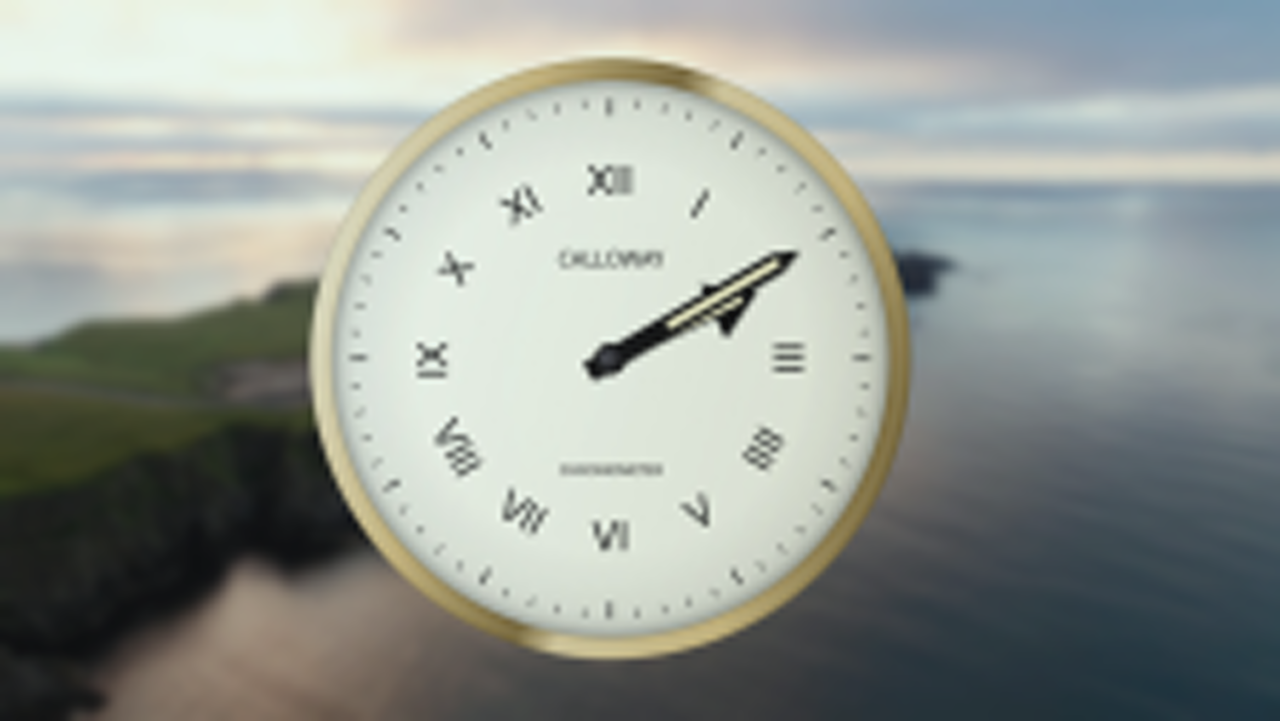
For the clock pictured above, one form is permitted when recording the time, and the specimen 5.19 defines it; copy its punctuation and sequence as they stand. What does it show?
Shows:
2.10
